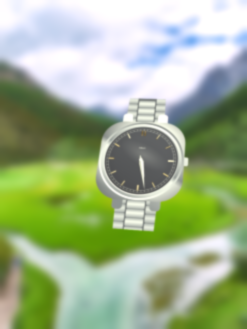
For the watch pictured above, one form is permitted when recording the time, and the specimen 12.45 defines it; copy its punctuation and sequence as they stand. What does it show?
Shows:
5.28
